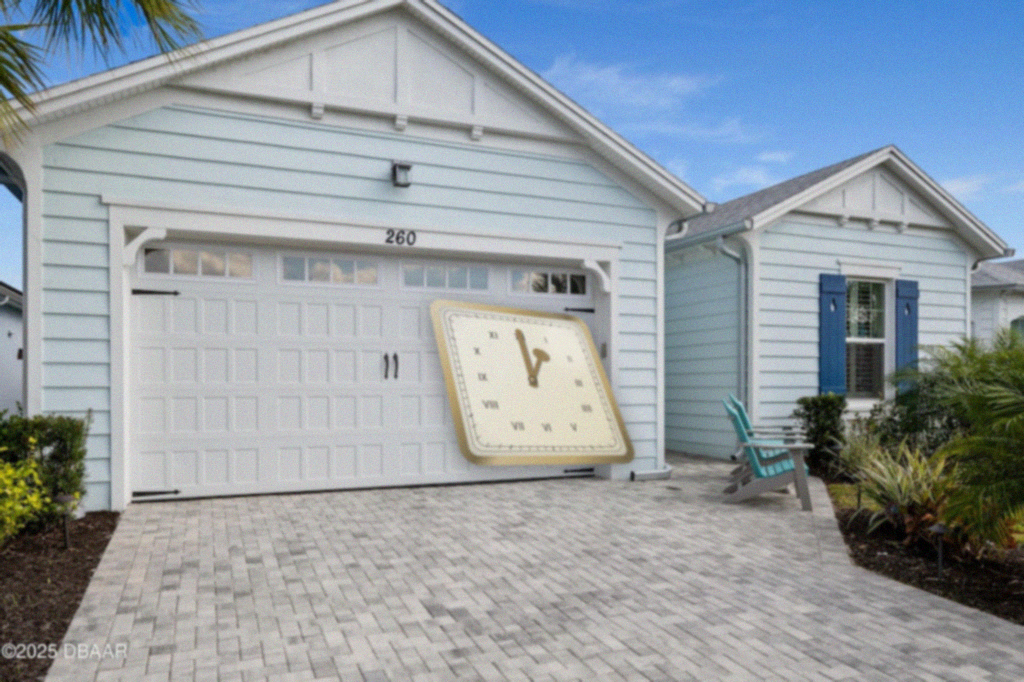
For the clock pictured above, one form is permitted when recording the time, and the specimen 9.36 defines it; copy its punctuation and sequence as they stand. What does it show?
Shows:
1.00
